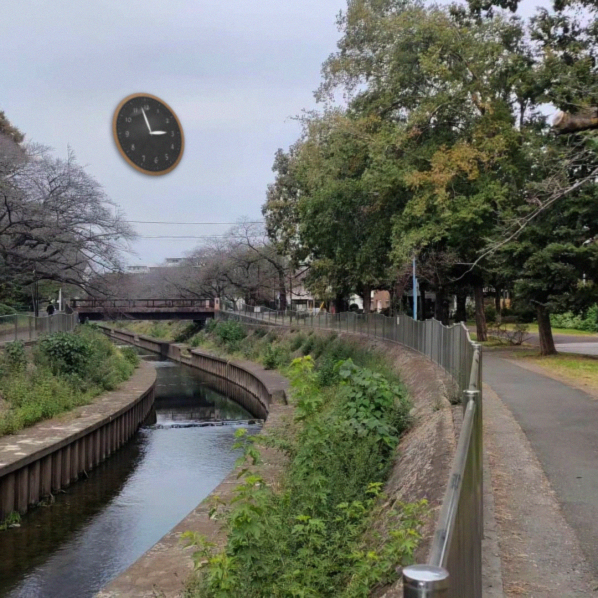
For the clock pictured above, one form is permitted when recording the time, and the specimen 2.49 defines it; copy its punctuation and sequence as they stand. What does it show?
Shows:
2.58
